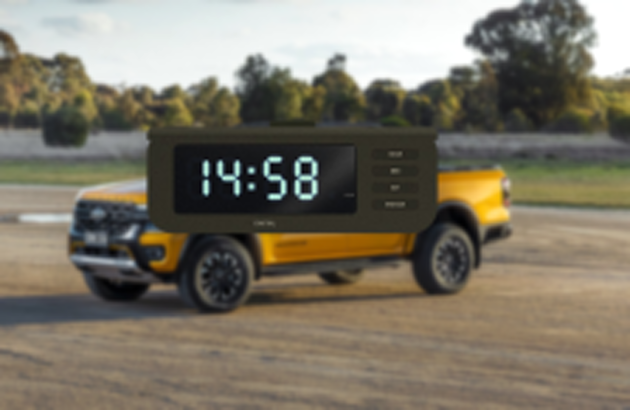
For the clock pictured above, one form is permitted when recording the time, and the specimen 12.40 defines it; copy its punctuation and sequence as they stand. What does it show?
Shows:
14.58
